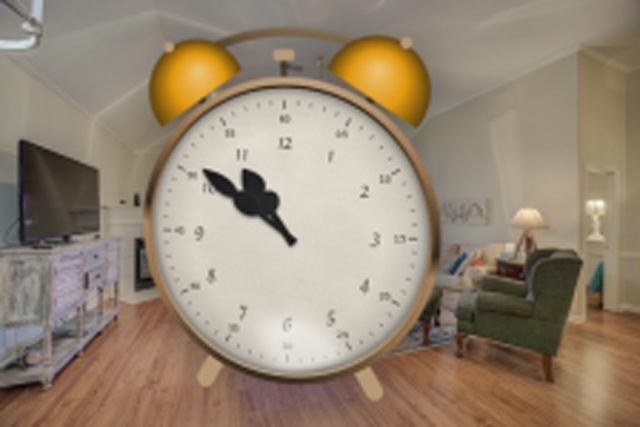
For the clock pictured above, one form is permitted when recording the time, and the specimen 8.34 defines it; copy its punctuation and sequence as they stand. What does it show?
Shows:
10.51
